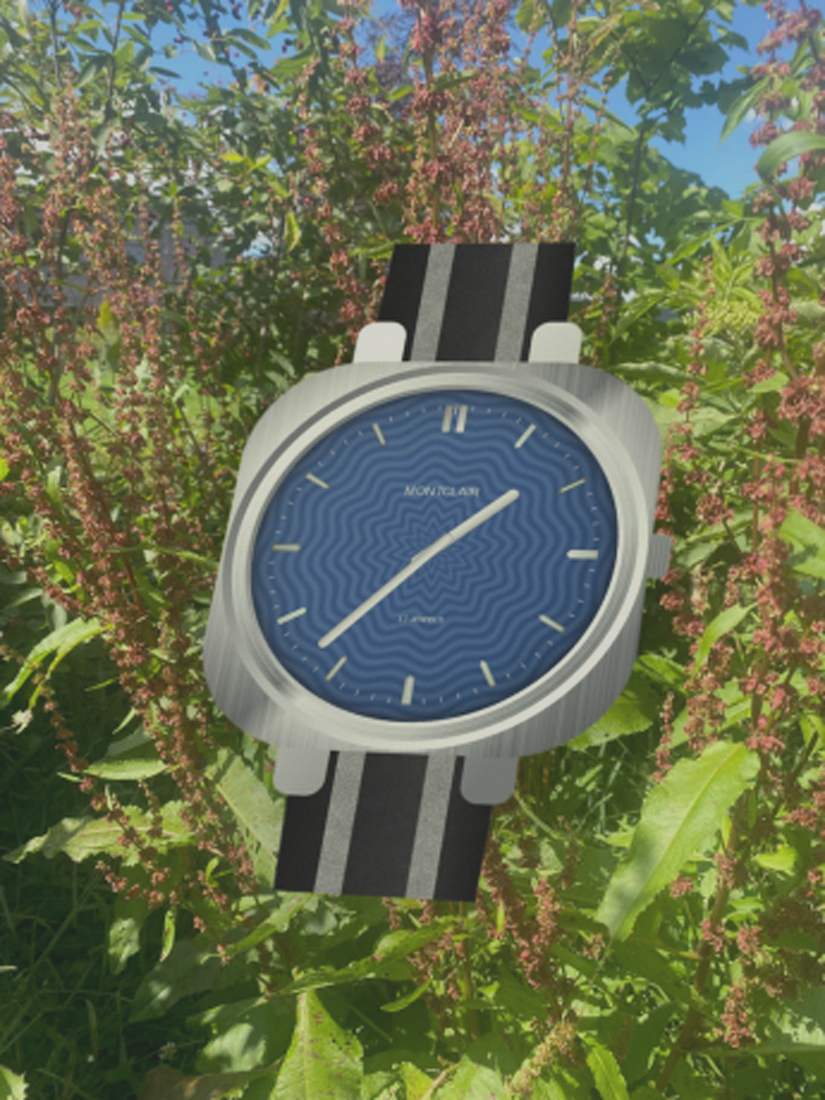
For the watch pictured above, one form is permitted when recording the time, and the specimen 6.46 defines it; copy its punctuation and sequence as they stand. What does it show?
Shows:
1.37
